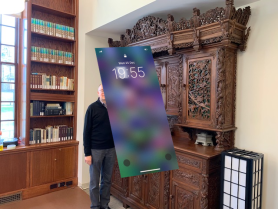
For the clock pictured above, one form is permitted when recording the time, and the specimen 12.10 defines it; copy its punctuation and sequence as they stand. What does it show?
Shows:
19.55
